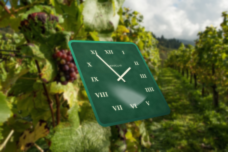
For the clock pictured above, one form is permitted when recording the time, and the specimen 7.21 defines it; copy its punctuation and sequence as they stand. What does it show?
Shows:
1.55
